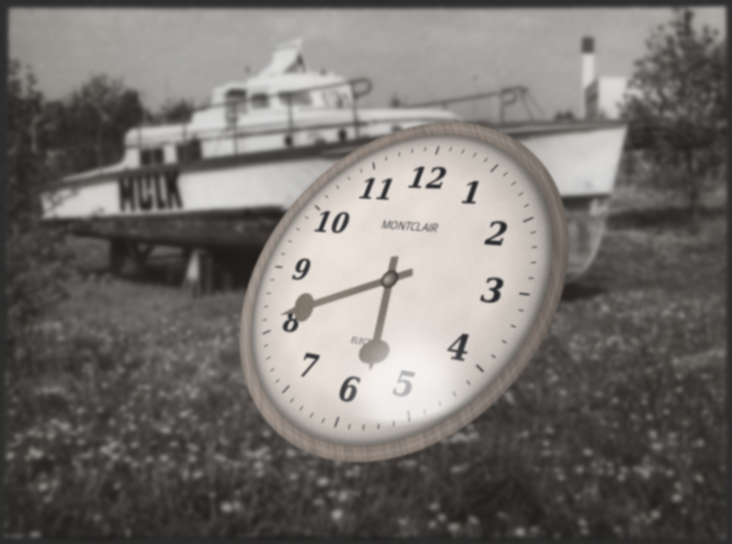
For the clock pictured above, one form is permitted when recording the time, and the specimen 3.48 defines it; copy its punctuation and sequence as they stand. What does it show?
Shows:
5.41
